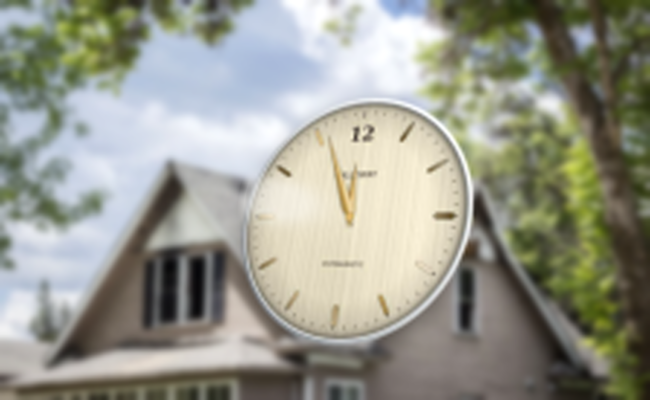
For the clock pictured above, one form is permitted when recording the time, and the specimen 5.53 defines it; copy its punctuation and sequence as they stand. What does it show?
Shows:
11.56
